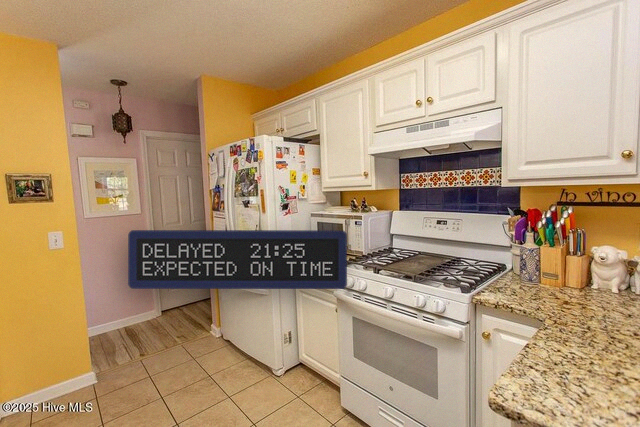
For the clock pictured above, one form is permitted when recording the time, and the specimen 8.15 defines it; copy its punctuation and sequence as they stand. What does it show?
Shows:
21.25
